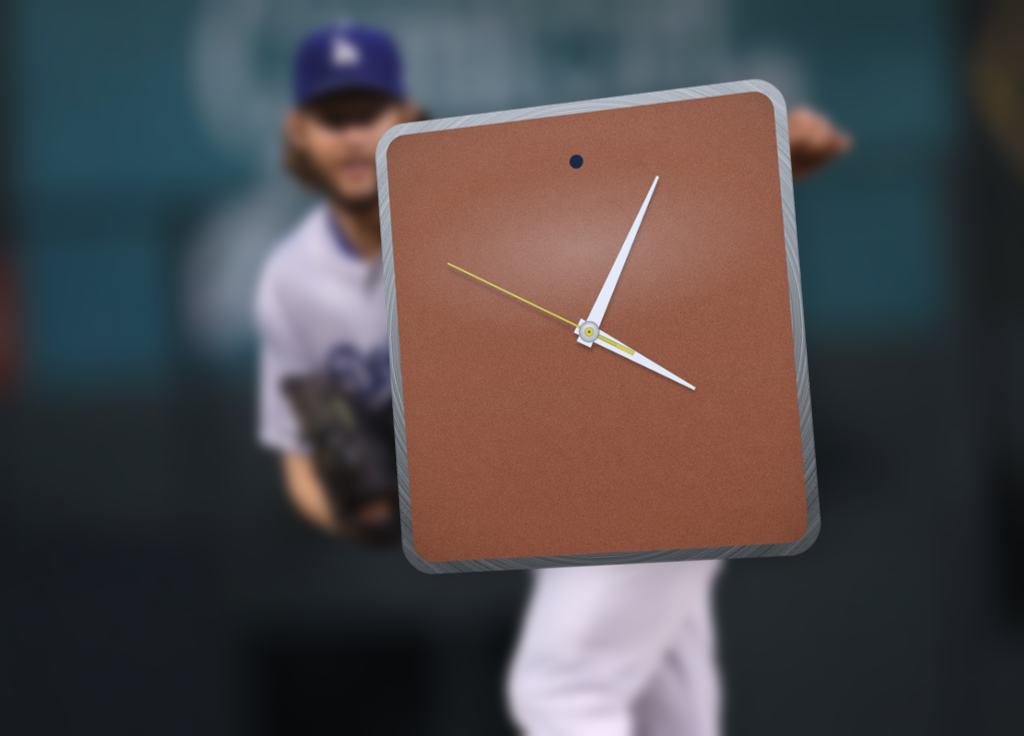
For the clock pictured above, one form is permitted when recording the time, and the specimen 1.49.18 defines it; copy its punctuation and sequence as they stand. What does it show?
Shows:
4.04.50
